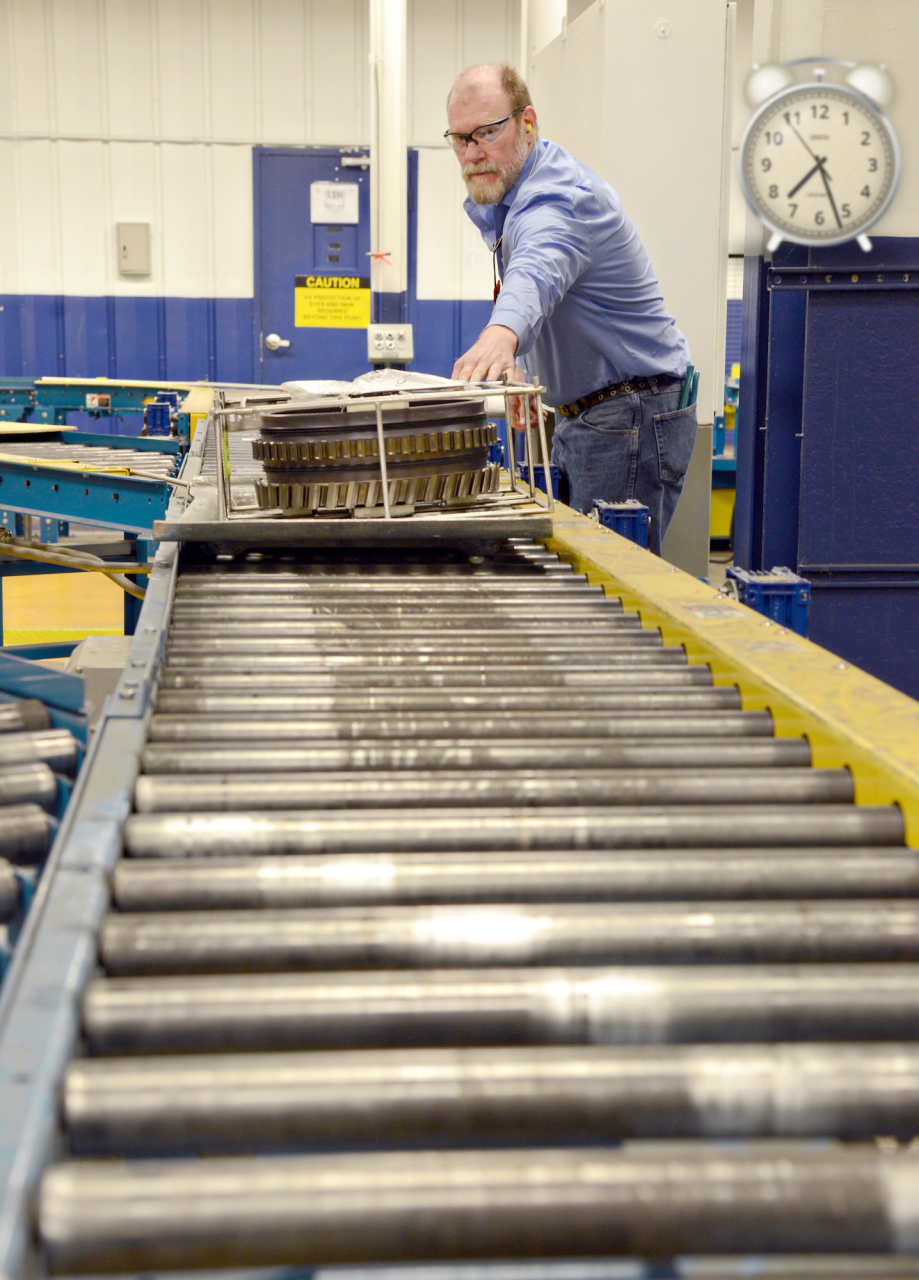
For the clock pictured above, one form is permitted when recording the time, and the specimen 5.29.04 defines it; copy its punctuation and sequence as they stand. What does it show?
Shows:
7.26.54
